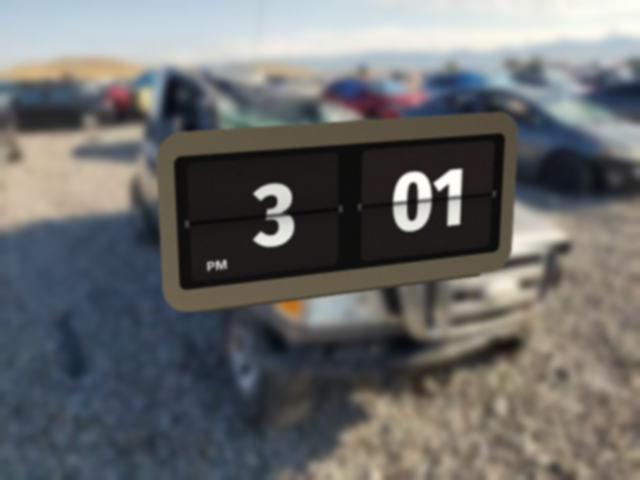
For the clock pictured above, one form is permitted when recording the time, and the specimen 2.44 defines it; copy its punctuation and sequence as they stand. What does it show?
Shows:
3.01
